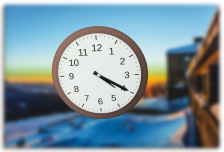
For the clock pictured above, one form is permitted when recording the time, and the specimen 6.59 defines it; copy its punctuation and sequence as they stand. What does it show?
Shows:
4.20
